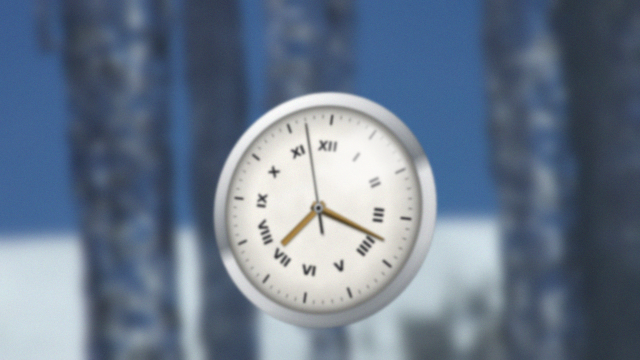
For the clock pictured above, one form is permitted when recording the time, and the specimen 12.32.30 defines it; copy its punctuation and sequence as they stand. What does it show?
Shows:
7.17.57
